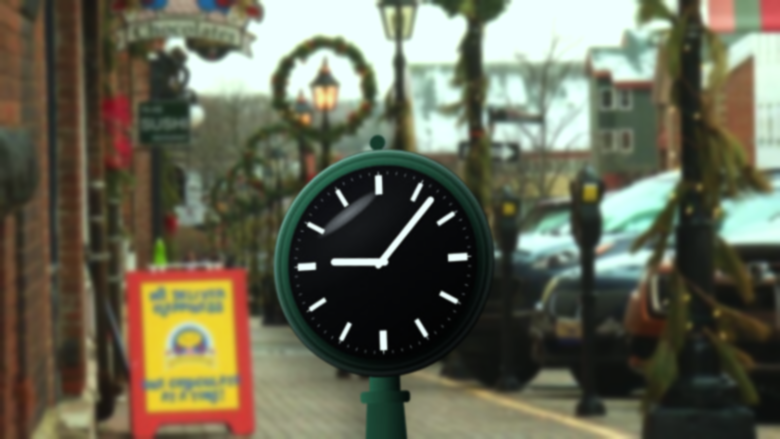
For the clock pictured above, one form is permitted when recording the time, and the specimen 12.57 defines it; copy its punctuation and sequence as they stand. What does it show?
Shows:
9.07
